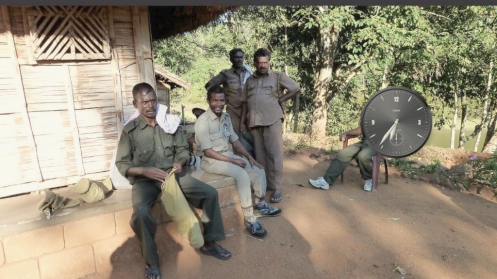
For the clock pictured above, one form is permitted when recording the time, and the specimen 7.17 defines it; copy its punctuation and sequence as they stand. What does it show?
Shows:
6.36
